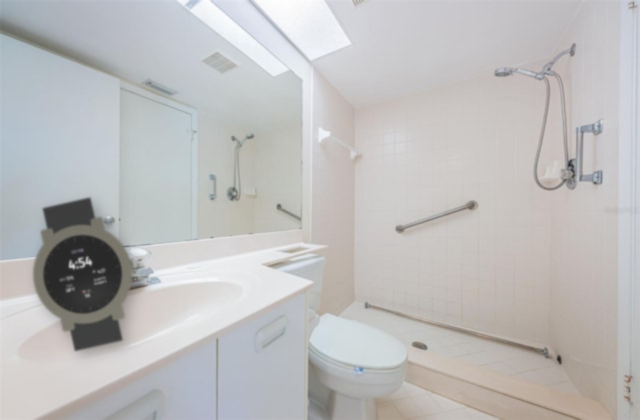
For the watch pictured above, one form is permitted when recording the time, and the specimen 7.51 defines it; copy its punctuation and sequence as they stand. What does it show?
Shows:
4.54
